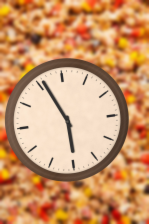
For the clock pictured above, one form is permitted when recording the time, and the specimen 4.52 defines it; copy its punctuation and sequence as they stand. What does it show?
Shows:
5.56
